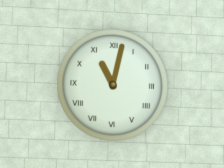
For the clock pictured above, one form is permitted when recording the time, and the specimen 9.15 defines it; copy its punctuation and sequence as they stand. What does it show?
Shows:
11.02
